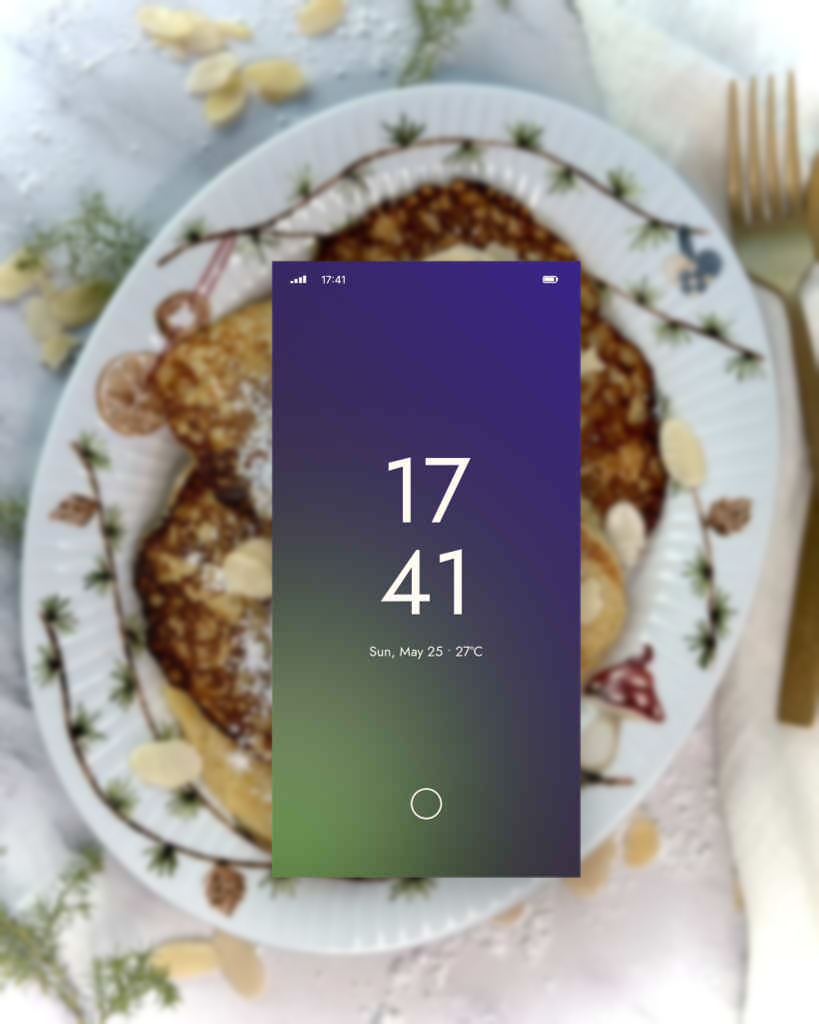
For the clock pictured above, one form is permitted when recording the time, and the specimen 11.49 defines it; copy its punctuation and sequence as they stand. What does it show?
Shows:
17.41
